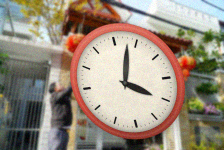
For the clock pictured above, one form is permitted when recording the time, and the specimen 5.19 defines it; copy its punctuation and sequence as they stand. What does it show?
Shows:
4.03
